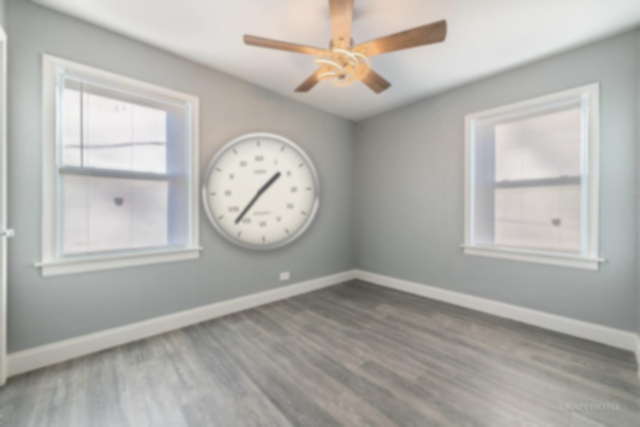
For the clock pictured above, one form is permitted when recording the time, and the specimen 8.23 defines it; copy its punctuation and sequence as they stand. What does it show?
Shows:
1.37
